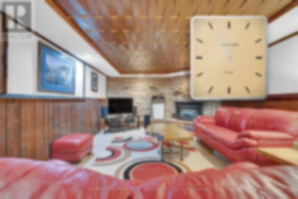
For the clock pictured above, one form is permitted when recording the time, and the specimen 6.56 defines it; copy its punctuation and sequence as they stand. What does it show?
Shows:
10.57
